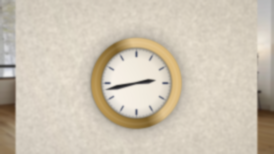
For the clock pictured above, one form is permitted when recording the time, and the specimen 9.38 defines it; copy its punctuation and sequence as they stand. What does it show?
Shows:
2.43
